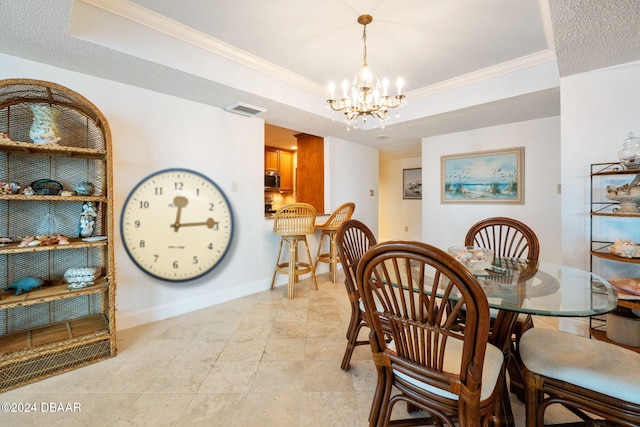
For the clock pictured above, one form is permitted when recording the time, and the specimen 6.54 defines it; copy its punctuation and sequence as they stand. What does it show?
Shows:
12.14
